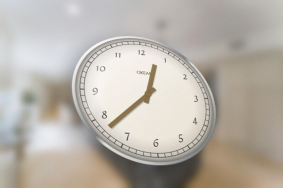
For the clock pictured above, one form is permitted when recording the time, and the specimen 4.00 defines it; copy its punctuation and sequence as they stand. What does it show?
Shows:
12.38
